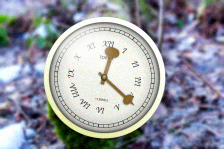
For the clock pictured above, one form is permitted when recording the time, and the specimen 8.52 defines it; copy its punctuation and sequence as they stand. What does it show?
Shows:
12.21
